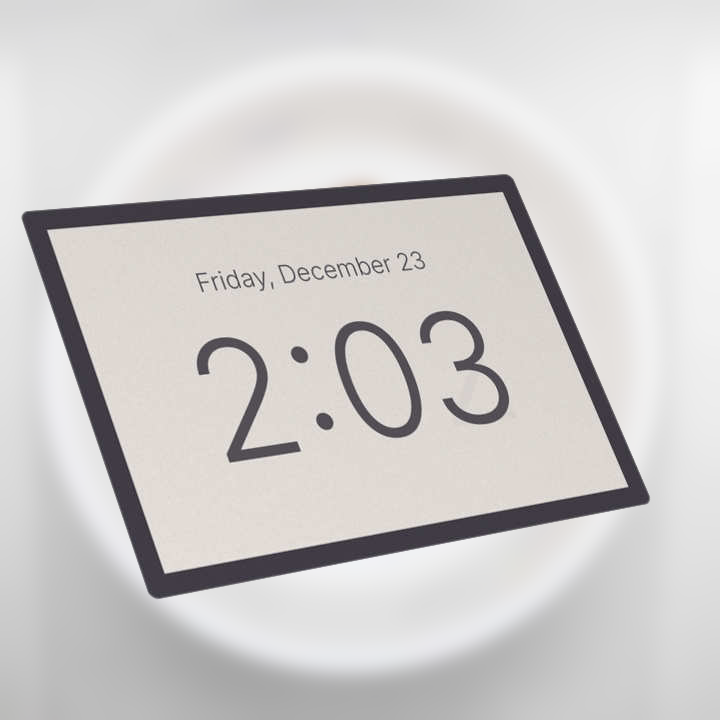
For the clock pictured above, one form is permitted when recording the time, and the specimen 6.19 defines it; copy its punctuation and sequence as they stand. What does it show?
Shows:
2.03
